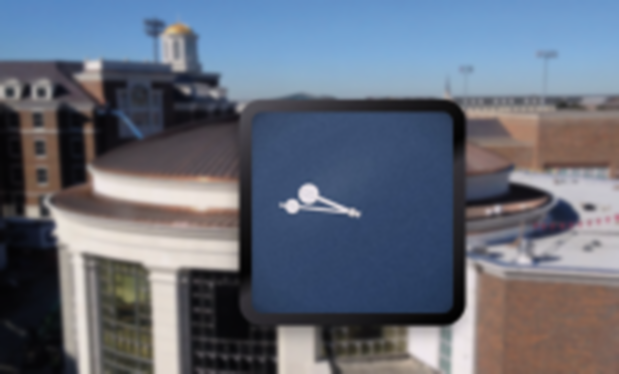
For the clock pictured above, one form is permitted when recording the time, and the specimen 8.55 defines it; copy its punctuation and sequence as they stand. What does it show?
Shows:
9.46
